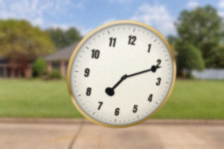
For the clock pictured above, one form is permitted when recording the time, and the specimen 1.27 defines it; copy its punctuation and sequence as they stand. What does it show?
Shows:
7.11
